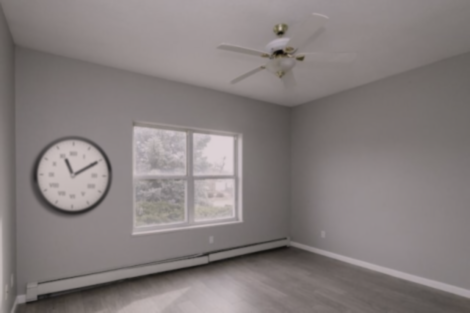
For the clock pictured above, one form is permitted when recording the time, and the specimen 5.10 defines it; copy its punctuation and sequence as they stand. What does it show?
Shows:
11.10
